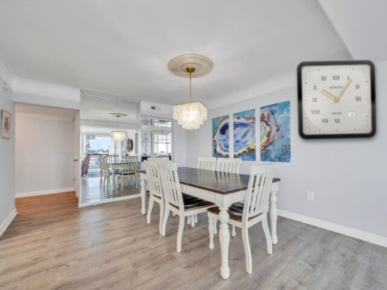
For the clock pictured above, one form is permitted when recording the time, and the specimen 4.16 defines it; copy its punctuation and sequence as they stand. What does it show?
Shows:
10.06
